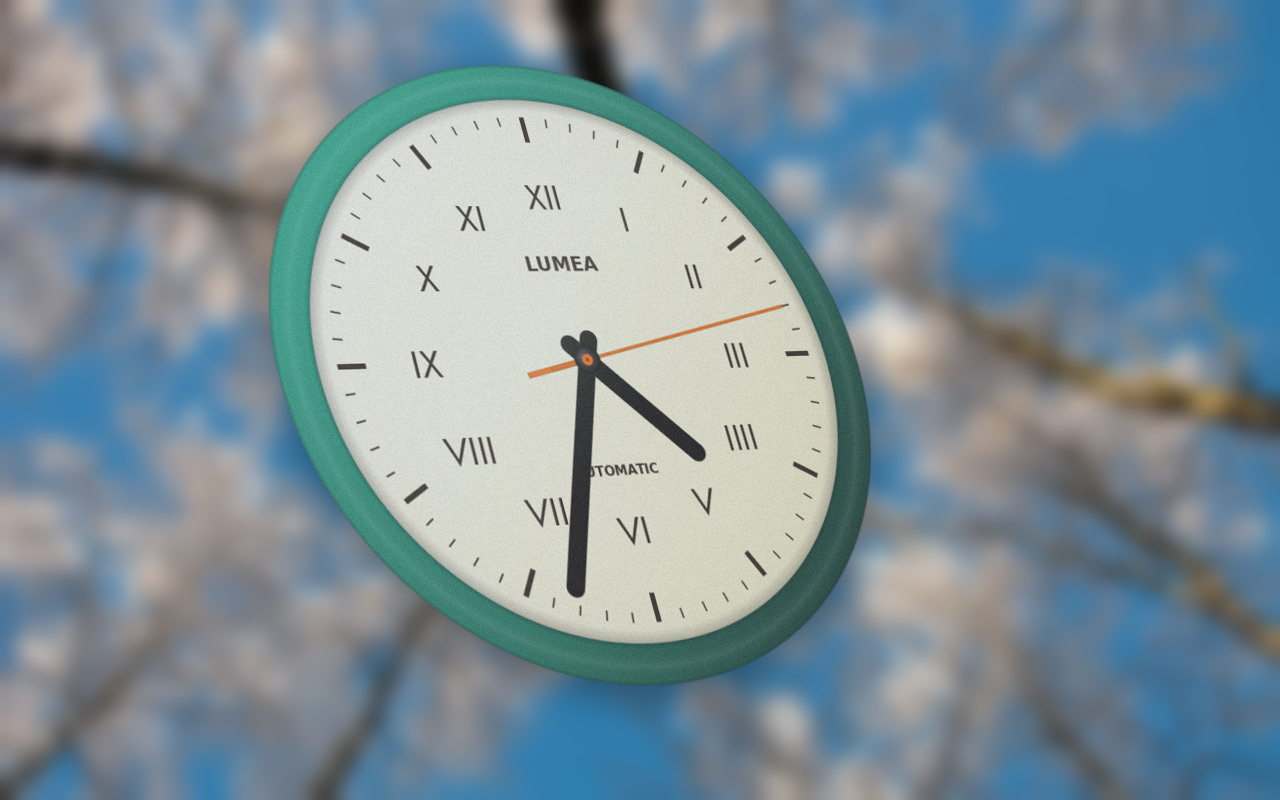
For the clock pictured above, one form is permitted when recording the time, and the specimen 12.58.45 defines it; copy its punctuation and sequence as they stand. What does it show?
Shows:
4.33.13
